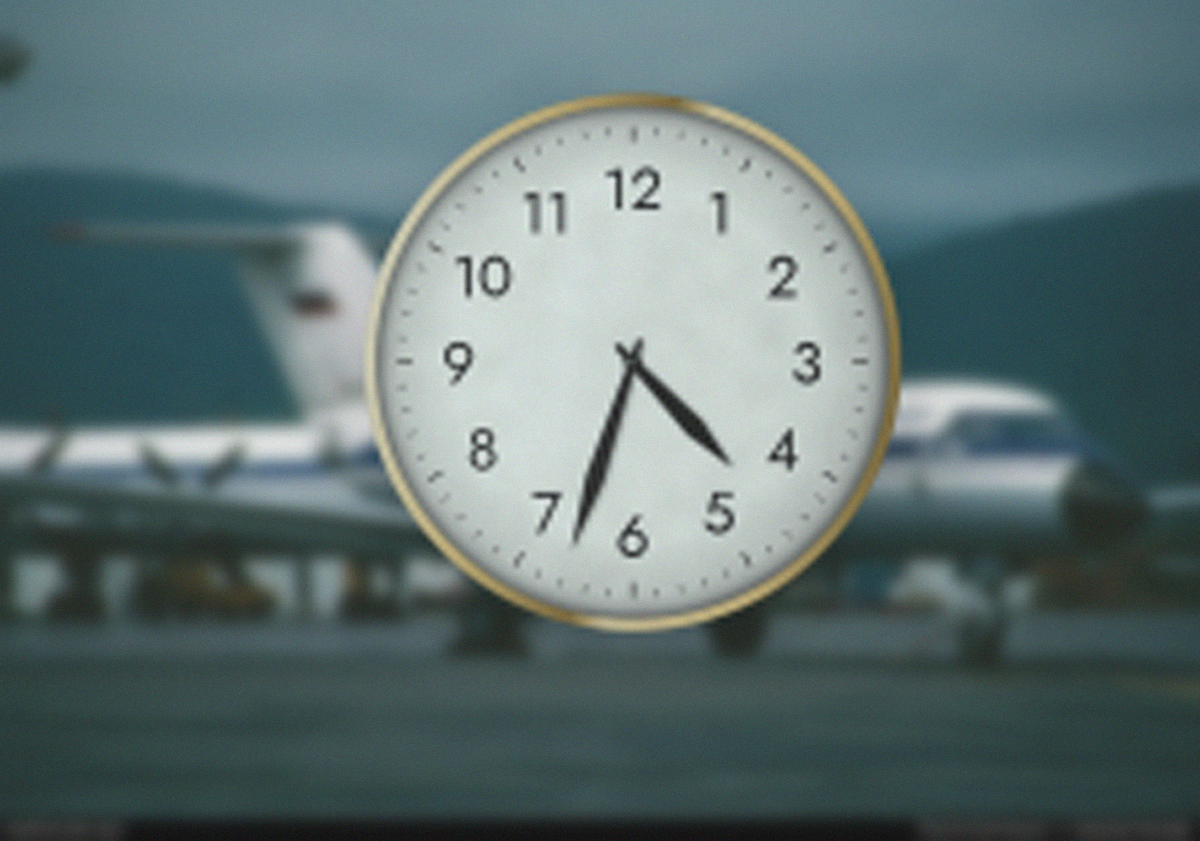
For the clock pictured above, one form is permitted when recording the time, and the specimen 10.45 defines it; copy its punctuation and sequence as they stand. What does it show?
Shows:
4.33
